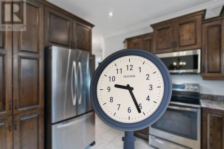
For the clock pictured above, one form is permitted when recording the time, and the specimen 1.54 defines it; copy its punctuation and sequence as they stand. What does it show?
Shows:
9.26
